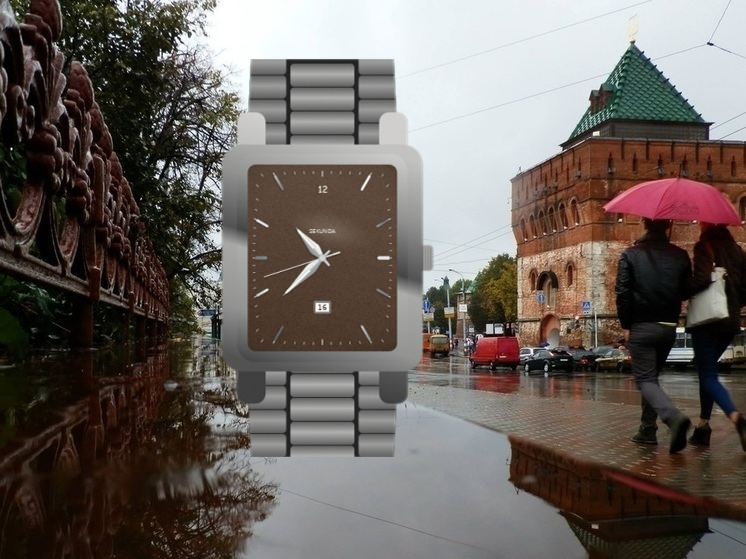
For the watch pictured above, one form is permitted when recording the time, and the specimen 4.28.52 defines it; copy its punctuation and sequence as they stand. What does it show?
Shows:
10.37.42
